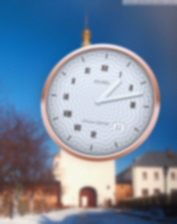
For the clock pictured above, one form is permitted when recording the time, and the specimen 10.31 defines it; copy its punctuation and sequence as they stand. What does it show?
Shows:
1.12
